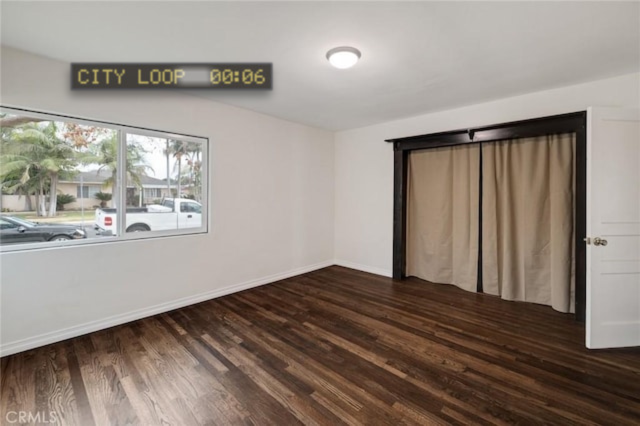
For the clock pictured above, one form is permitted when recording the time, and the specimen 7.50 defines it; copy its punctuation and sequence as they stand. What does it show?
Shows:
0.06
